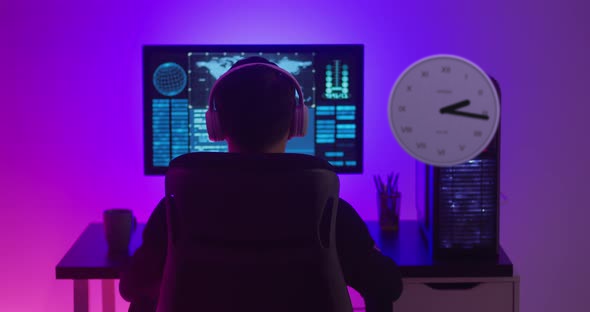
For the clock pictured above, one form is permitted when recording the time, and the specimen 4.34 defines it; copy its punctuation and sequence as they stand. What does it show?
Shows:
2.16
